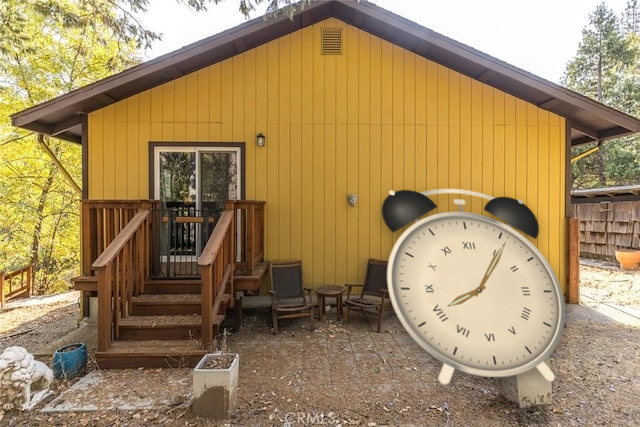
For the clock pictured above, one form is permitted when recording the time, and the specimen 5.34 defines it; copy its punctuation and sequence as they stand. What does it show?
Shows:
8.06
